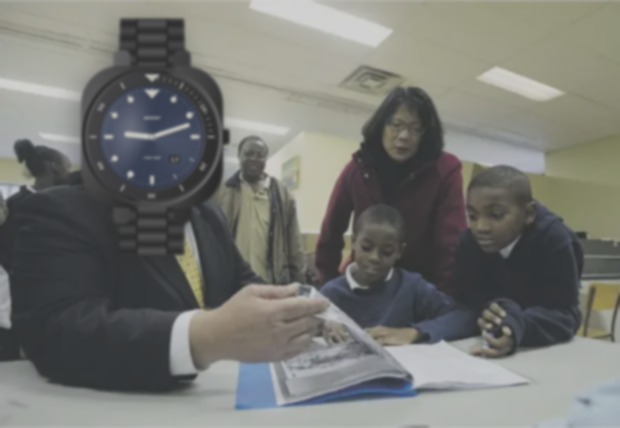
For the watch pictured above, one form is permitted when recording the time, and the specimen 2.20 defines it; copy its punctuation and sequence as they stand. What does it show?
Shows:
9.12
